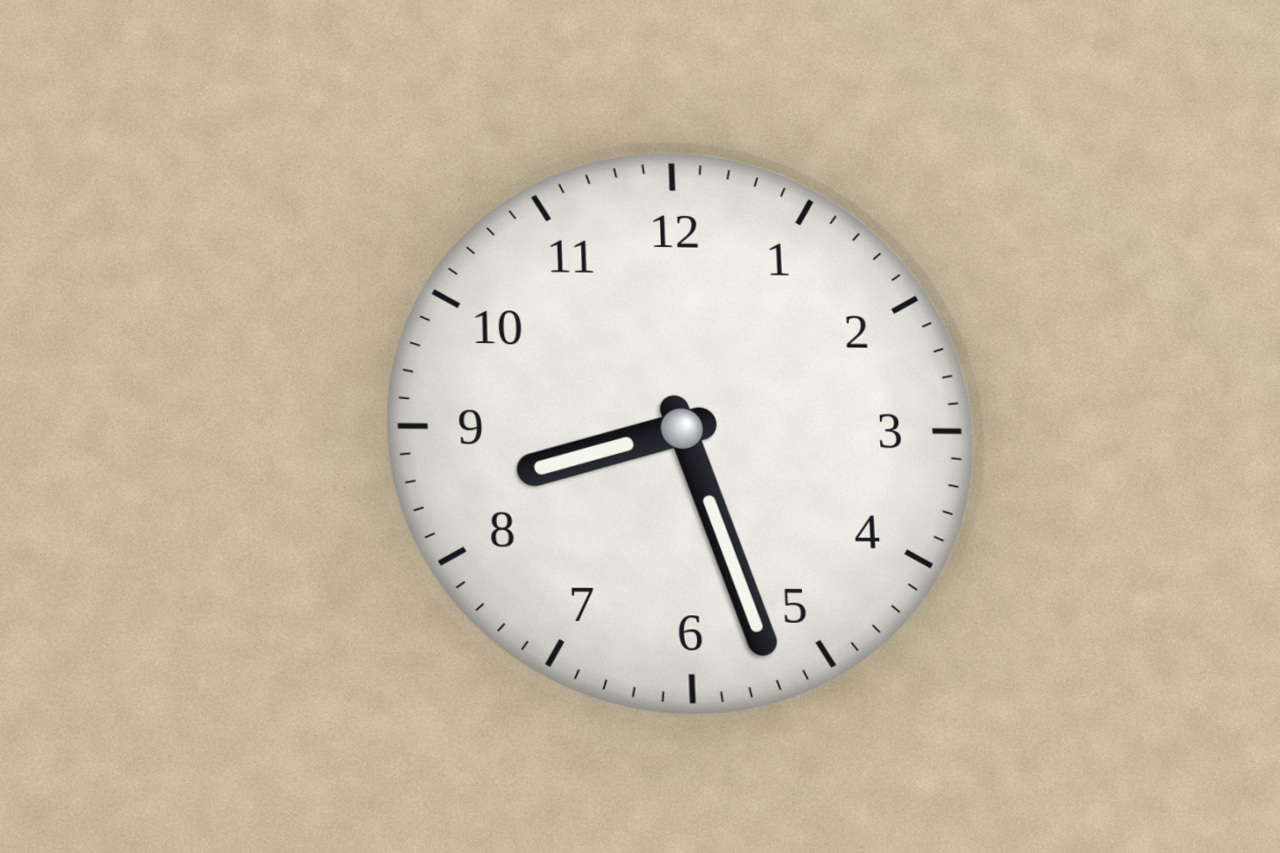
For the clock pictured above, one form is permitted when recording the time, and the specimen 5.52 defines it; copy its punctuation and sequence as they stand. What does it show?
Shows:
8.27
